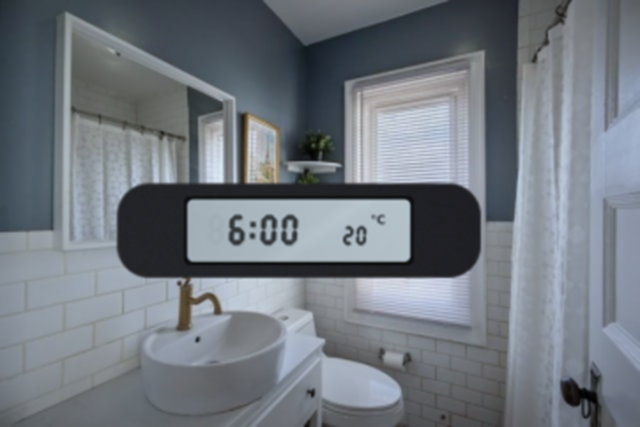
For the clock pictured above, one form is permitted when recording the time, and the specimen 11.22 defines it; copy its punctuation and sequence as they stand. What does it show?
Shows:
6.00
